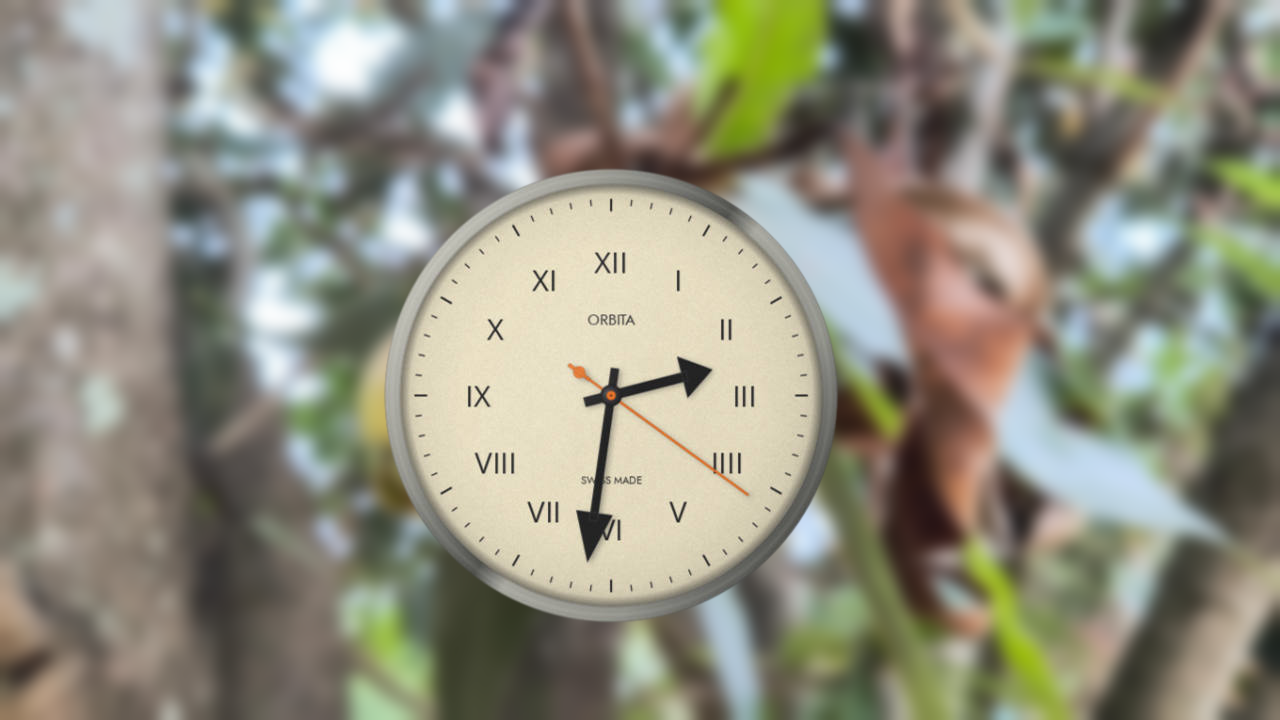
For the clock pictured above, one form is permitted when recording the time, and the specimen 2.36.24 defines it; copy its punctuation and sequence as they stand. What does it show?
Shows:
2.31.21
